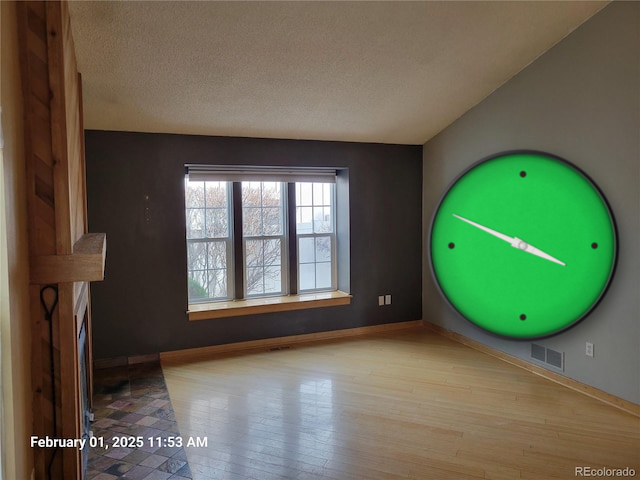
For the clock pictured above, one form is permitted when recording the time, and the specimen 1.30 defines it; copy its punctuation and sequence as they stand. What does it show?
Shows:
3.49
